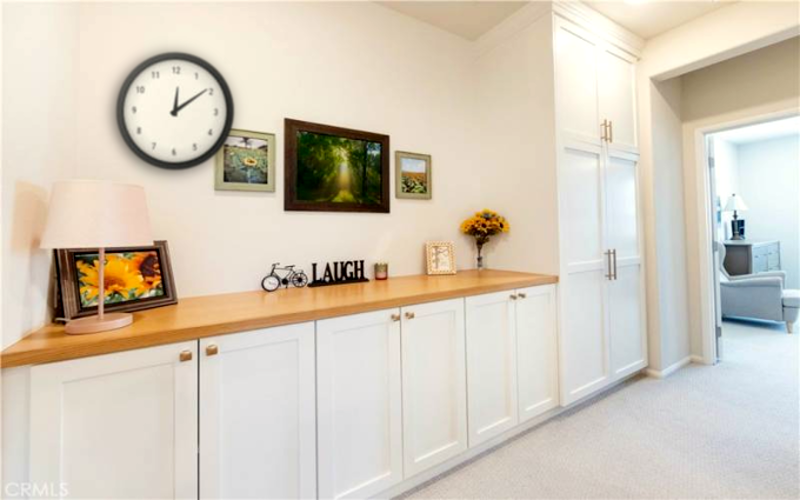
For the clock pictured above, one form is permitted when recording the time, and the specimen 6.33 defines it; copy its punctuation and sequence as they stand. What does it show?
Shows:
12.09
